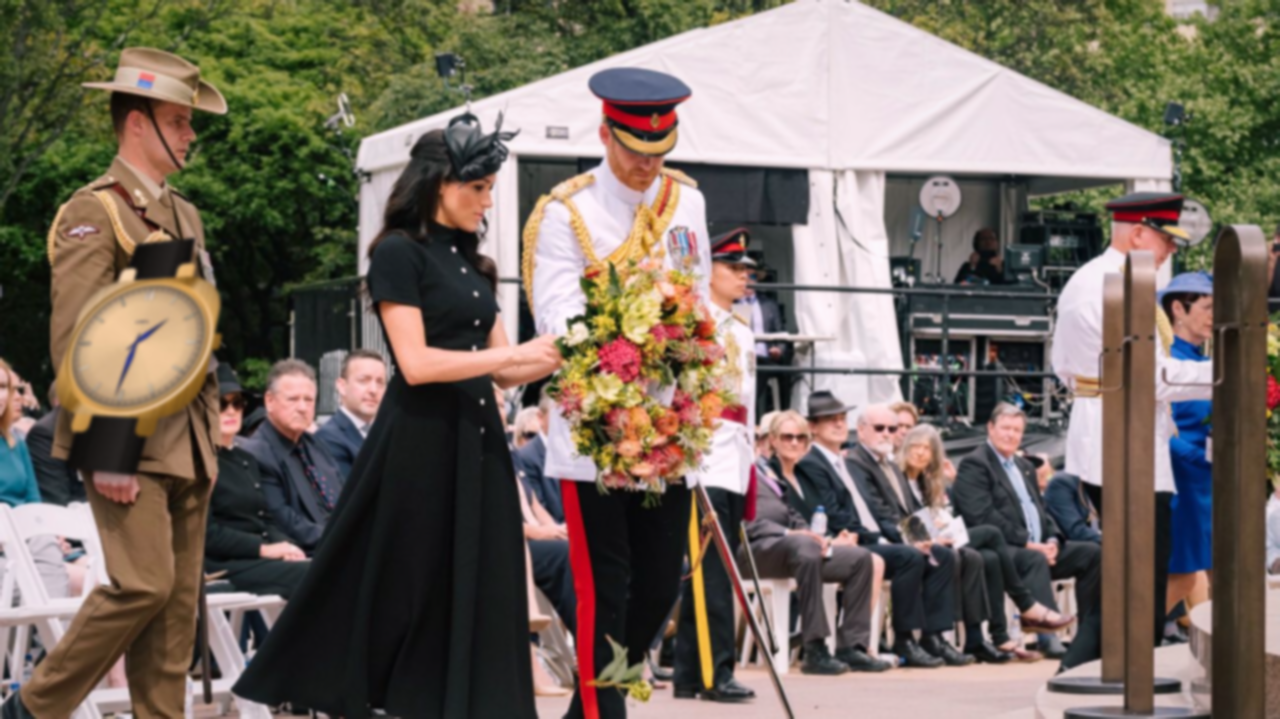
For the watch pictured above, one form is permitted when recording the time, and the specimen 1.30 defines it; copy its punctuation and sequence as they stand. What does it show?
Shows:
1.31
